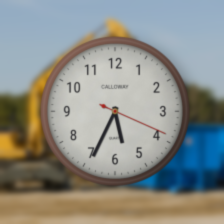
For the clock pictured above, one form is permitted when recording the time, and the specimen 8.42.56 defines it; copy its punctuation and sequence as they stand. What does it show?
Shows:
5.34.19
